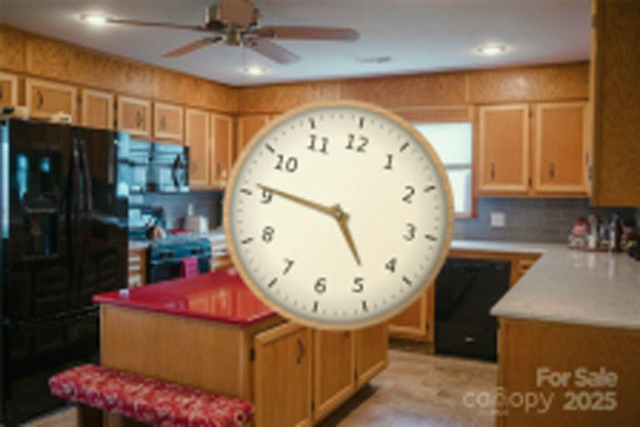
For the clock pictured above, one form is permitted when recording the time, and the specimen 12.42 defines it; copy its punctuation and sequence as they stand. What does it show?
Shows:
4.46
